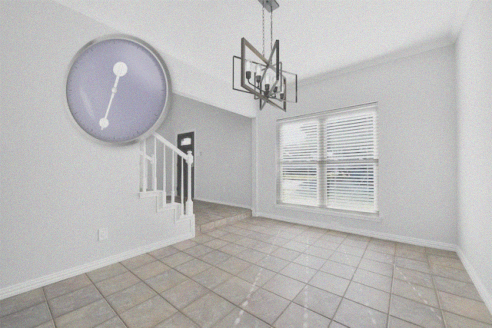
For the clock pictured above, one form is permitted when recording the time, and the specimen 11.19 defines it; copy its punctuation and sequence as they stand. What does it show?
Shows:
12.33
